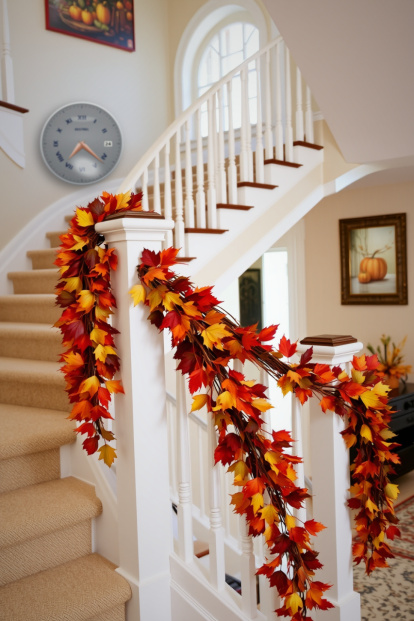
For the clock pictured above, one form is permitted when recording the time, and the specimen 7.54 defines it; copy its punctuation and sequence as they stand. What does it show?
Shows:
7.22
